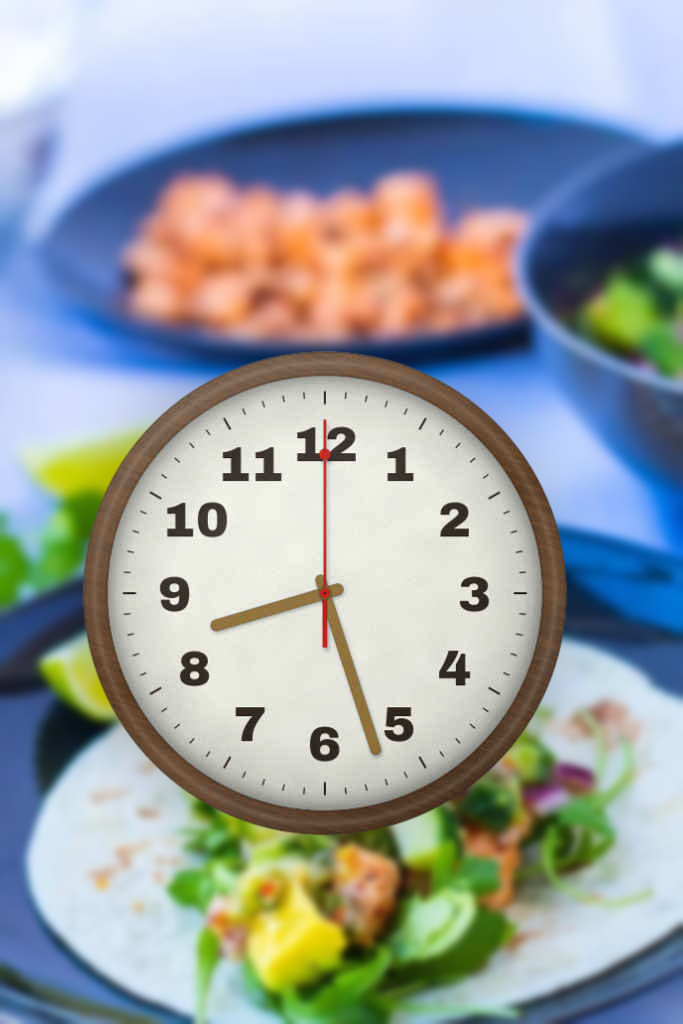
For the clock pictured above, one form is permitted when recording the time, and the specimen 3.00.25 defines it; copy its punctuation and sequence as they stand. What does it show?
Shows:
8.27.00
